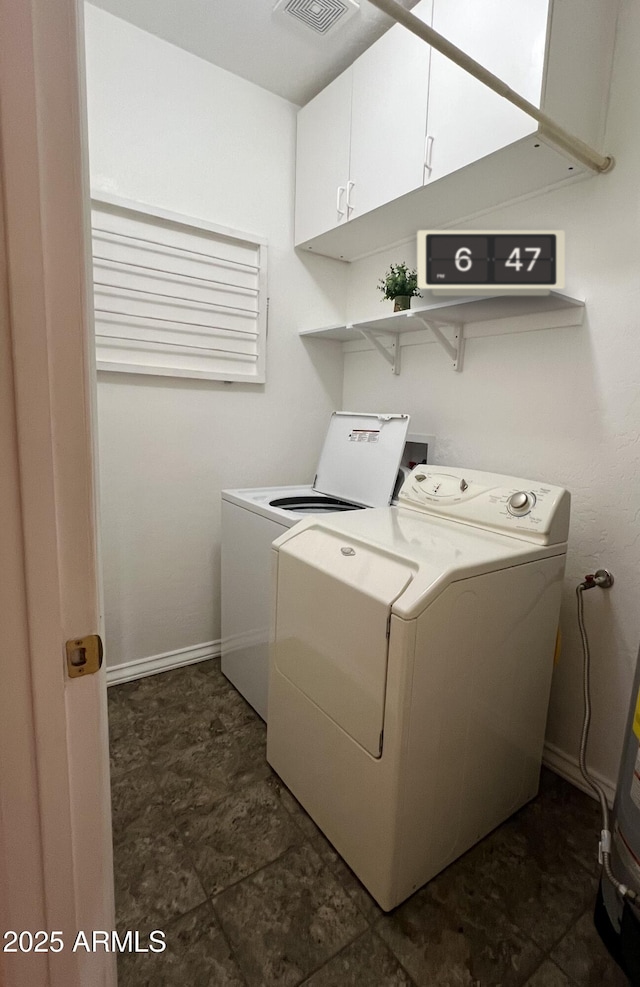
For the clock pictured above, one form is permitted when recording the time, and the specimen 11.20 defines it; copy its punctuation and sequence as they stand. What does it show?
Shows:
6.47
